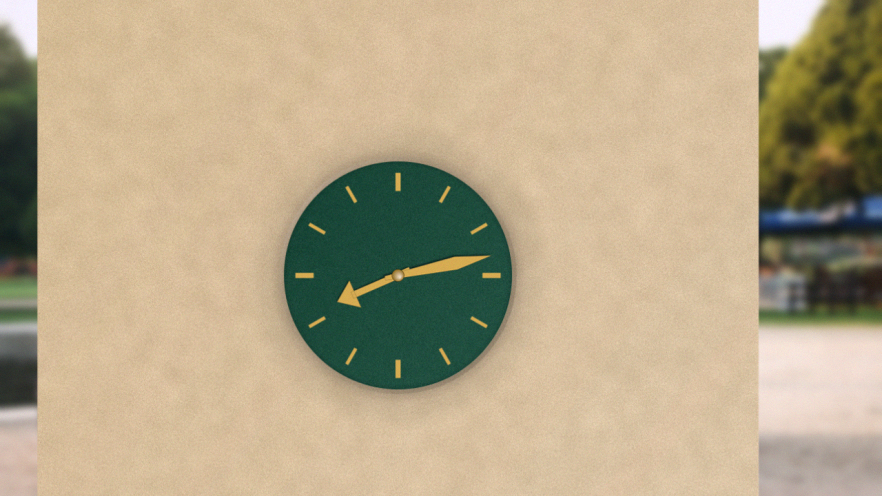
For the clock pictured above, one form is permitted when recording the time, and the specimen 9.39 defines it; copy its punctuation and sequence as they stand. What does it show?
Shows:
8.13
